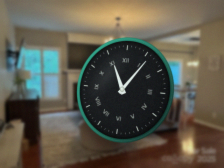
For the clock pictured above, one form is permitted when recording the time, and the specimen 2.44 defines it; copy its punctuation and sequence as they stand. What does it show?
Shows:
11.06
